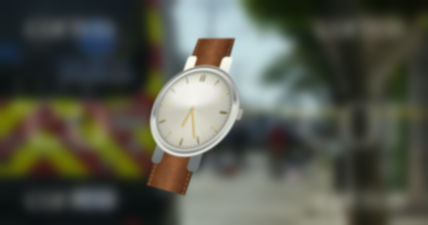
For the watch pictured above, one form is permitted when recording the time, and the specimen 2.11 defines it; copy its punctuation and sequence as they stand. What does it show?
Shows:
6.26
